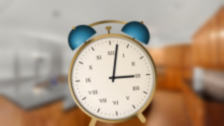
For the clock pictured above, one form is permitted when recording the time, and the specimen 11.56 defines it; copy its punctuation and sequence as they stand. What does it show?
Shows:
3.02
